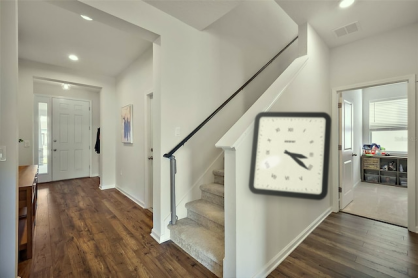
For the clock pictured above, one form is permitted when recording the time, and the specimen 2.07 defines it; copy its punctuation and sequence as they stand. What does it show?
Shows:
3.21
